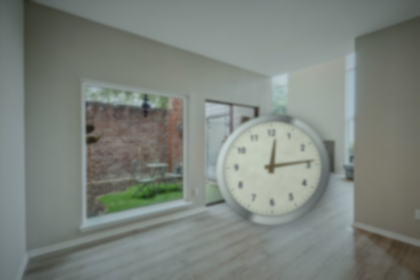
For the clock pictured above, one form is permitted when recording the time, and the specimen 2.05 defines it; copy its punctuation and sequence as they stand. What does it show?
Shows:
12.14
